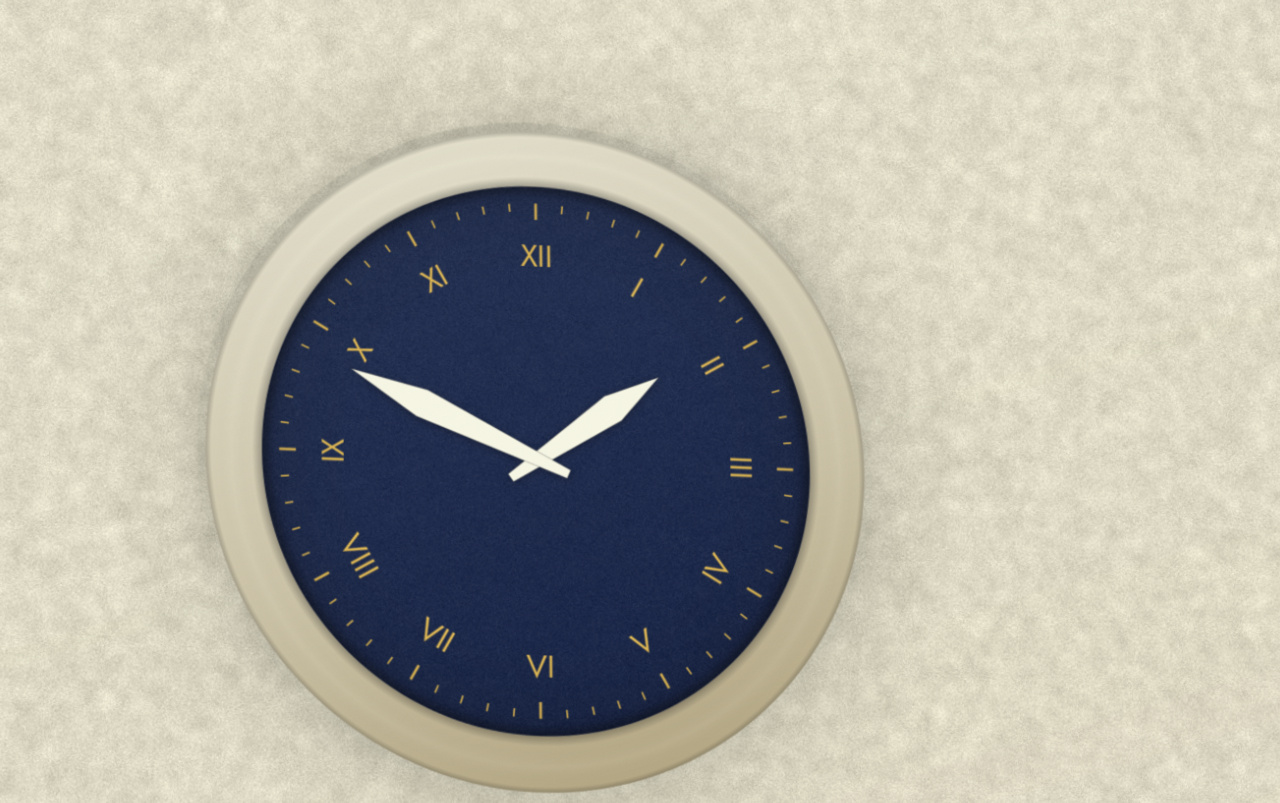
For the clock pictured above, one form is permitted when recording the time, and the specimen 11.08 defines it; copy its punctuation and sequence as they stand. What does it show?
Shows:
1.49
